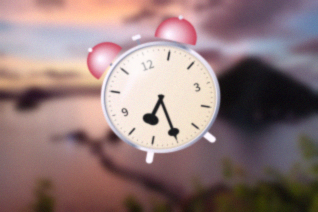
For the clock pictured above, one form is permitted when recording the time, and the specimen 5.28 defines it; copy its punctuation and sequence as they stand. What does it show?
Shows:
7.30
